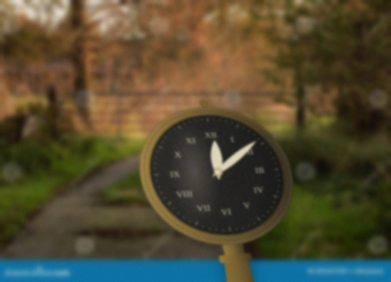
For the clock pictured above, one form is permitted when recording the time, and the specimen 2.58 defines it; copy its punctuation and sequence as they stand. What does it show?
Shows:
12.09
